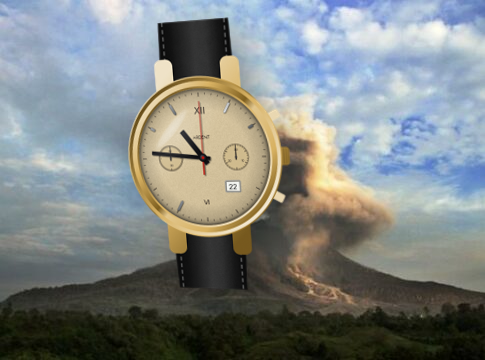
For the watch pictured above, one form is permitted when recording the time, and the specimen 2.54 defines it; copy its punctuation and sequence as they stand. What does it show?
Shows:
10.46
